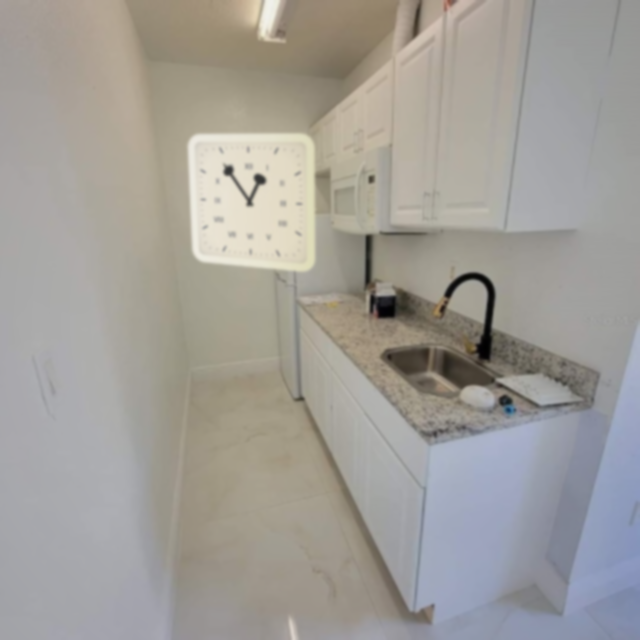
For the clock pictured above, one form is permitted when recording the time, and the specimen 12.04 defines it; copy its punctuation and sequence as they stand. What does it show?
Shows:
12.54
